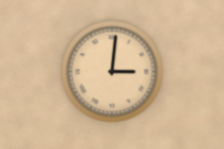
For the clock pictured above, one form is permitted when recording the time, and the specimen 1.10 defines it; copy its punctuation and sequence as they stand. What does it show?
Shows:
3.01
